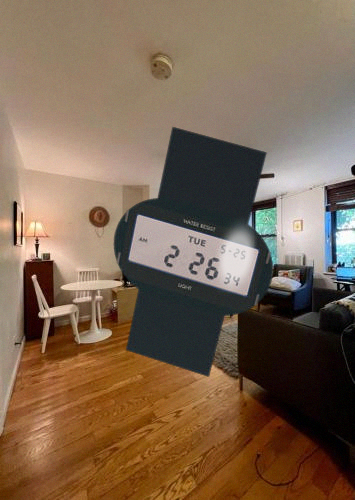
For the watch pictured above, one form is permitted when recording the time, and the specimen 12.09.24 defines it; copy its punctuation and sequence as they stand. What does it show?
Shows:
2.26.34
